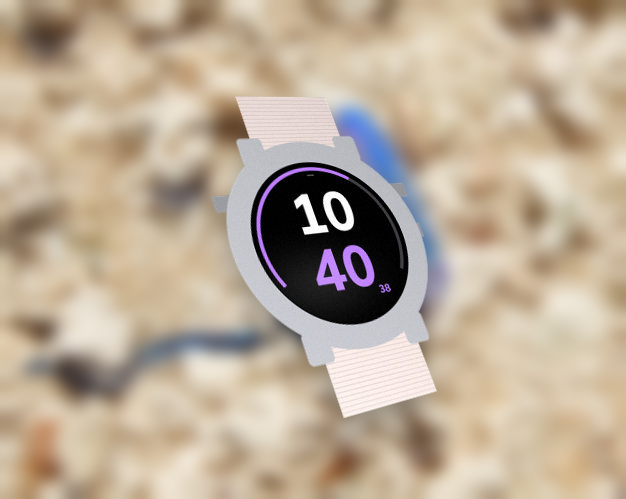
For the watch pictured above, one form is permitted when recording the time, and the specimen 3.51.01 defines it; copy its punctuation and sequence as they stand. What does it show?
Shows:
10.40.38
